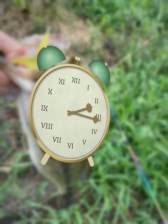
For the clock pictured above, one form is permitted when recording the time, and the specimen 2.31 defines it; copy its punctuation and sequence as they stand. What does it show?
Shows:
2.16
